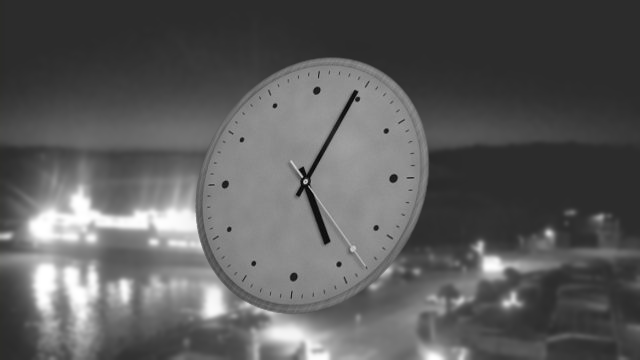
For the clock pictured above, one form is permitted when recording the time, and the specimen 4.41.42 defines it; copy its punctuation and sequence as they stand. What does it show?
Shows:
5.04.23
